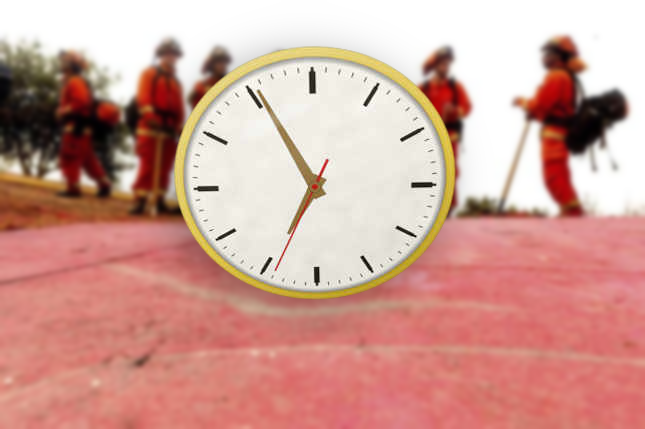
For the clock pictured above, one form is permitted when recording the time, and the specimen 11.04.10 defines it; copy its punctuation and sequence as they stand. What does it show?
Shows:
6.55.34
